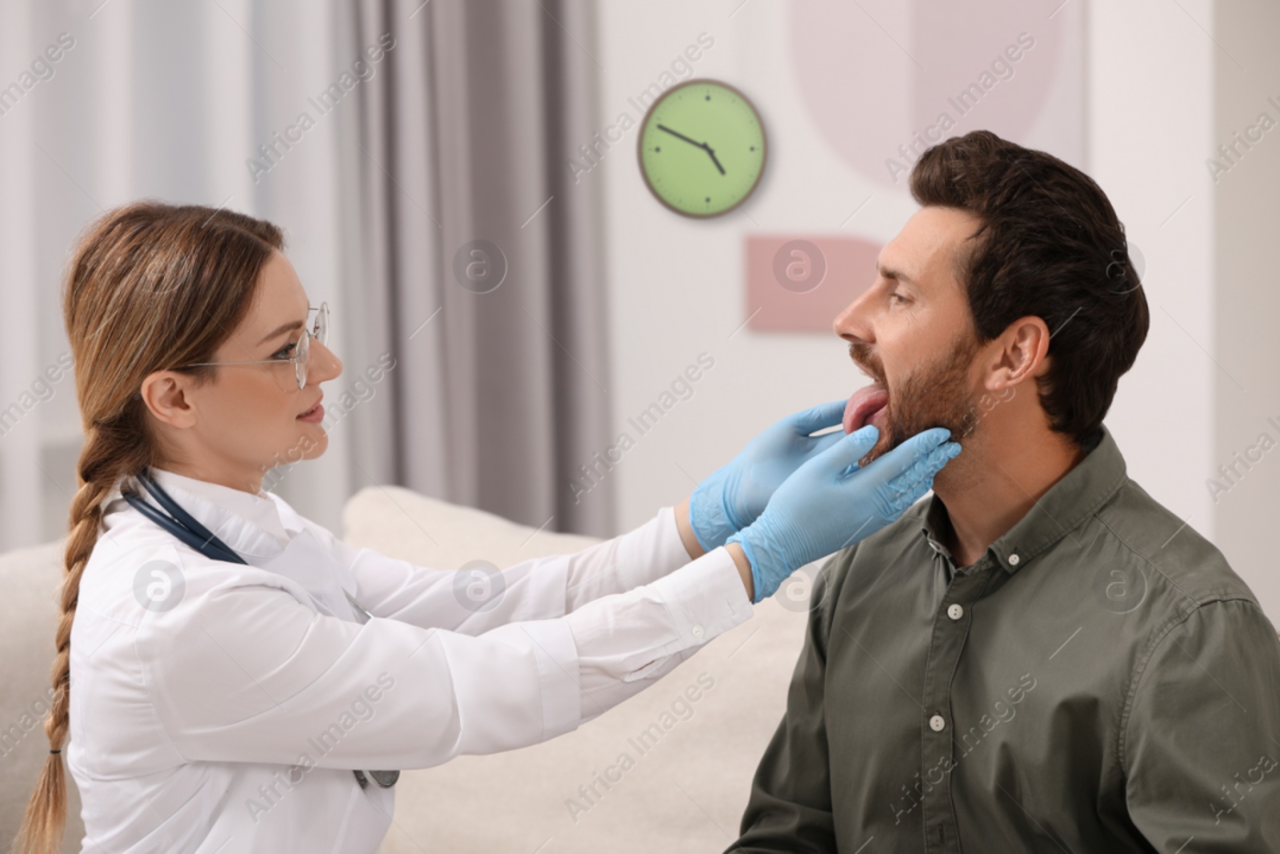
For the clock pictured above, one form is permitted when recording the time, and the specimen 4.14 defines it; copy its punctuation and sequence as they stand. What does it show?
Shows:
4.49
